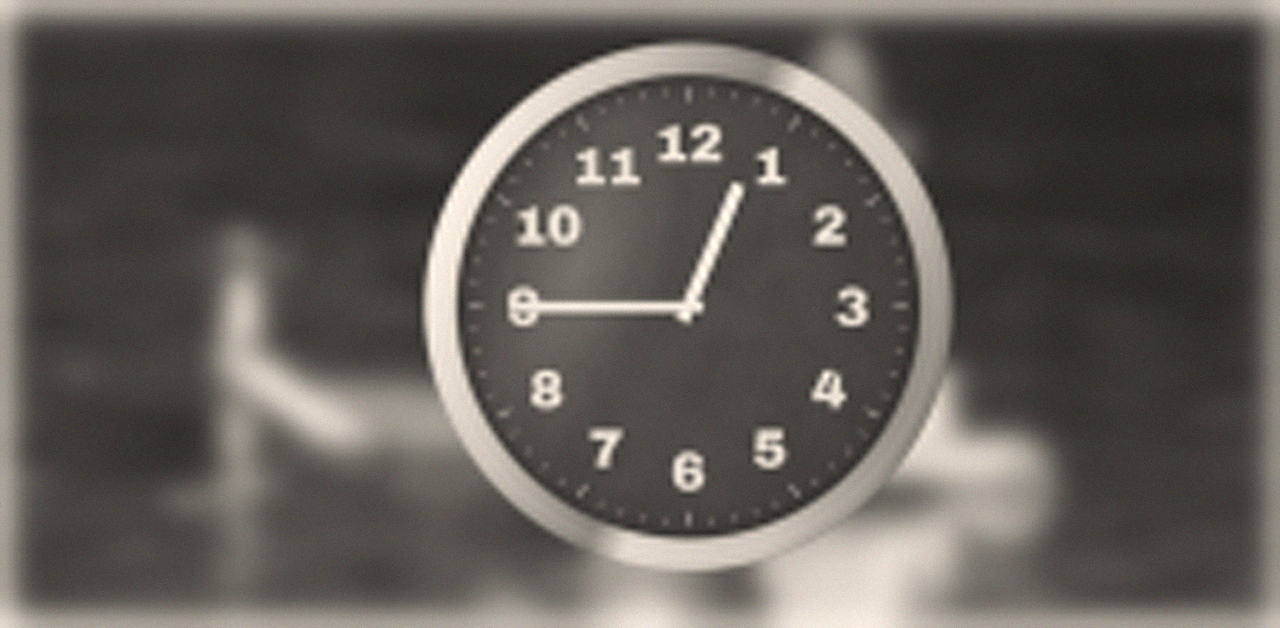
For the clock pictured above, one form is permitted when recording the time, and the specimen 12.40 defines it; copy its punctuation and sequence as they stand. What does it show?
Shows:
12.45
